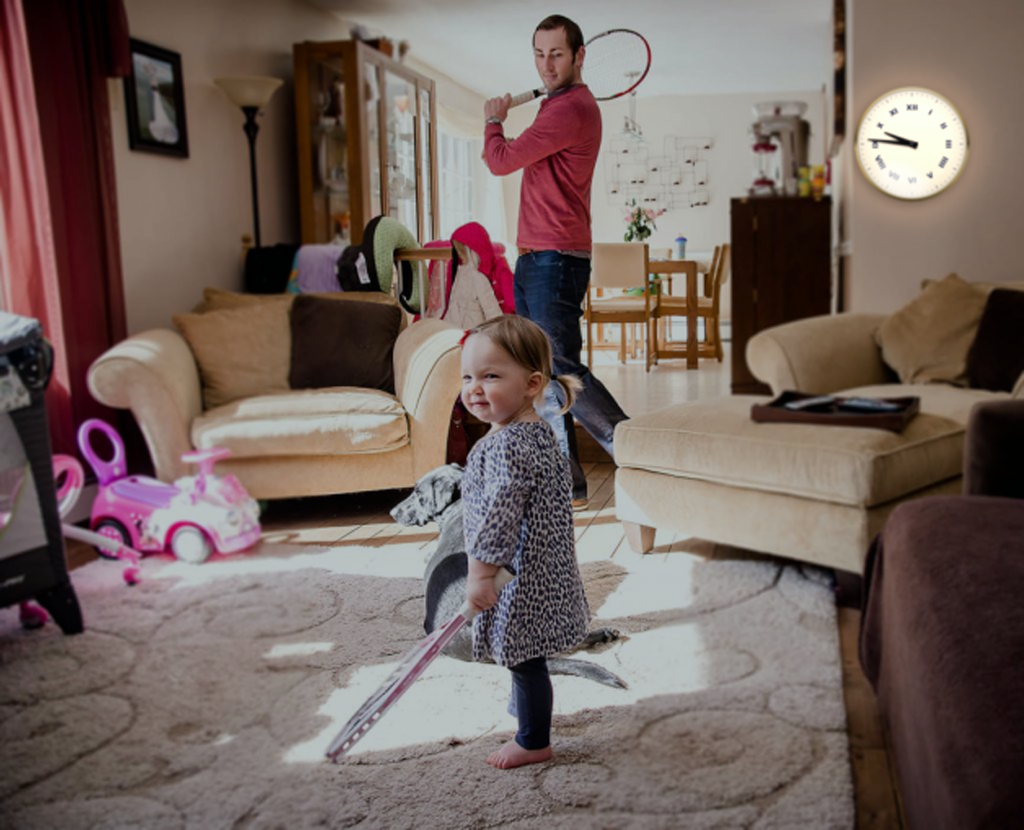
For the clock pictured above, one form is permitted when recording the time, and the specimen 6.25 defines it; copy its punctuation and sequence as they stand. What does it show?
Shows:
9.46
